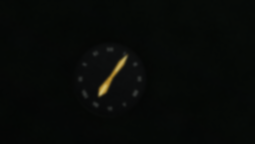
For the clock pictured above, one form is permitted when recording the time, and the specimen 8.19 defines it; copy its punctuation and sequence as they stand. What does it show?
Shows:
7.06
